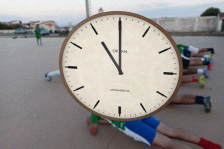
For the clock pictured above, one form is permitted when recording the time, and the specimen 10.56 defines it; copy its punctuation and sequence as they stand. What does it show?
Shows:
11.00
